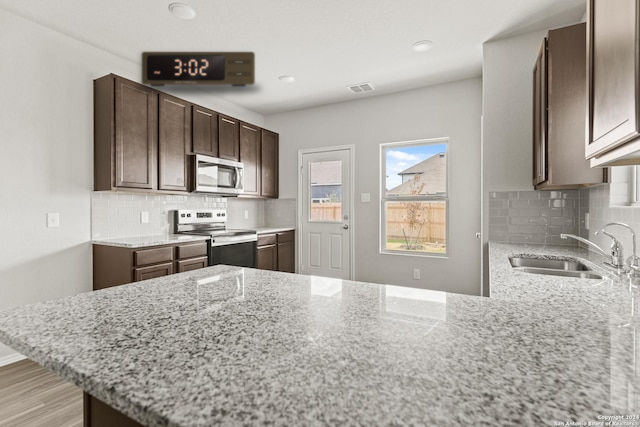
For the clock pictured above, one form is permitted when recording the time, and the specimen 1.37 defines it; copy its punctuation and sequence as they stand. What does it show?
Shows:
3.02
